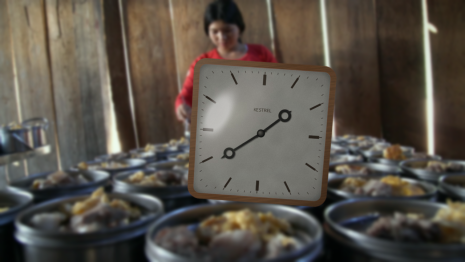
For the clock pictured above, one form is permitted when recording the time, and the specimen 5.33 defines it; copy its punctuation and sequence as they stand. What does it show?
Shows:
1.39
